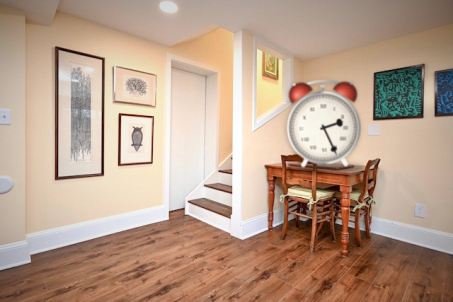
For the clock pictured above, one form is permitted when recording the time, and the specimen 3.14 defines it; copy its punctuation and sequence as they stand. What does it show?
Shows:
2.26
